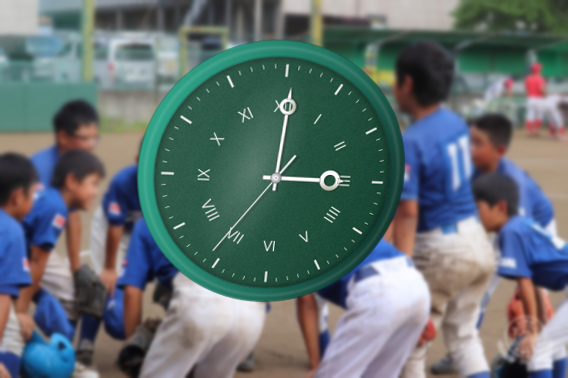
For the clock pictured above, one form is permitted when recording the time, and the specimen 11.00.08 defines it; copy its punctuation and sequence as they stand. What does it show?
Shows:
3.00.36
